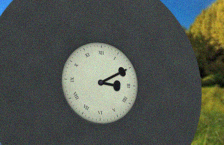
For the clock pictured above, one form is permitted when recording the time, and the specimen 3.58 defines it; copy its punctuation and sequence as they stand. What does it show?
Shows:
3.10
